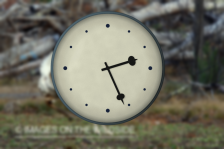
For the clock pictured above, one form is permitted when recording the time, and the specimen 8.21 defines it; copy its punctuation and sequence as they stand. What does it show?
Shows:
2.26
